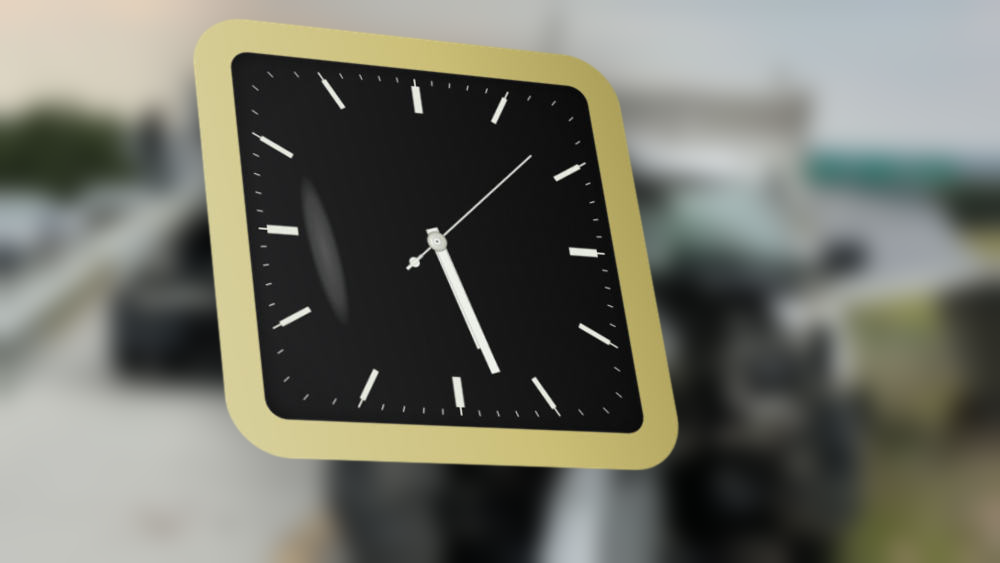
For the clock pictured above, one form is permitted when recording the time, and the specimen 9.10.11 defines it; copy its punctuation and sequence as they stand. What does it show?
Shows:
5.27.08
